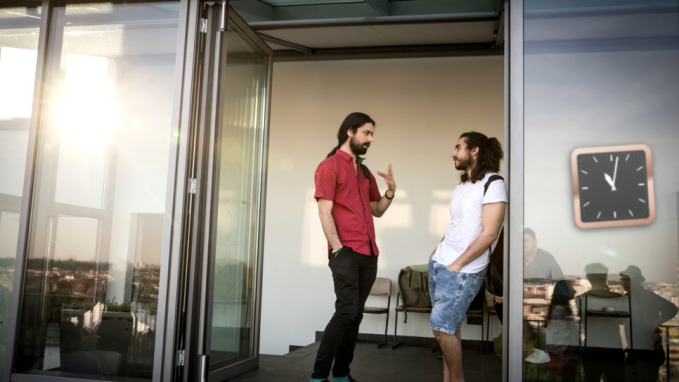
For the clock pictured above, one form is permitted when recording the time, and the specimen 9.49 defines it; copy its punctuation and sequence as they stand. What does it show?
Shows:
11.02
